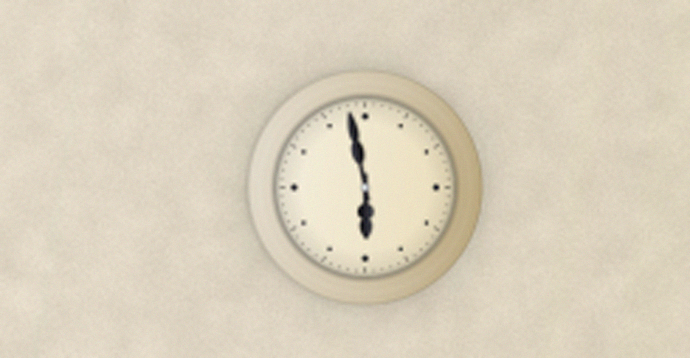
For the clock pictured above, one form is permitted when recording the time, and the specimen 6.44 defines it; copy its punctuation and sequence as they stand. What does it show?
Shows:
5.58
